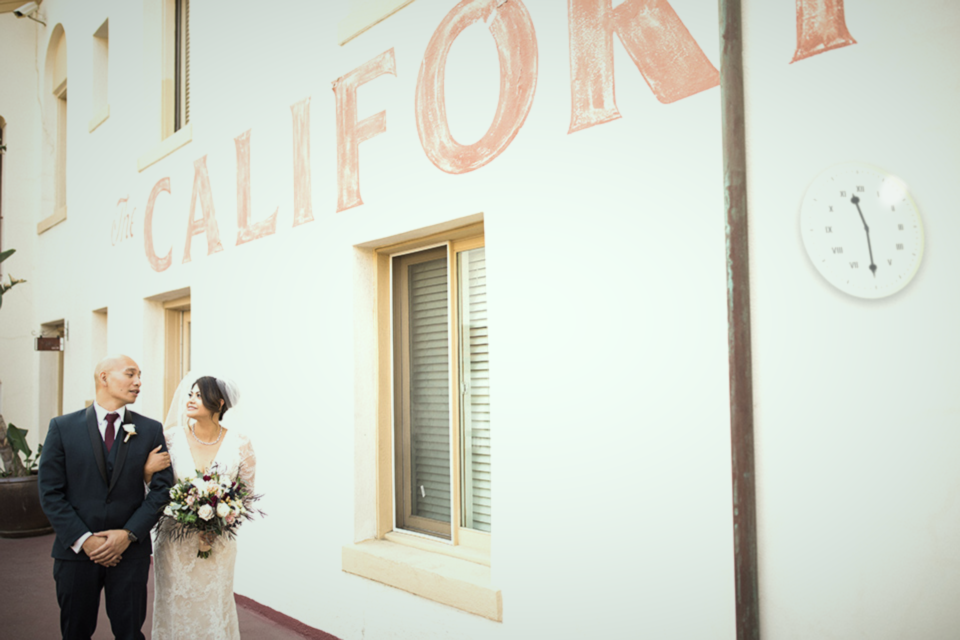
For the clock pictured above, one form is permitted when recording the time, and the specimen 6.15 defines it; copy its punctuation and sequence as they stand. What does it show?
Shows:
11.30
